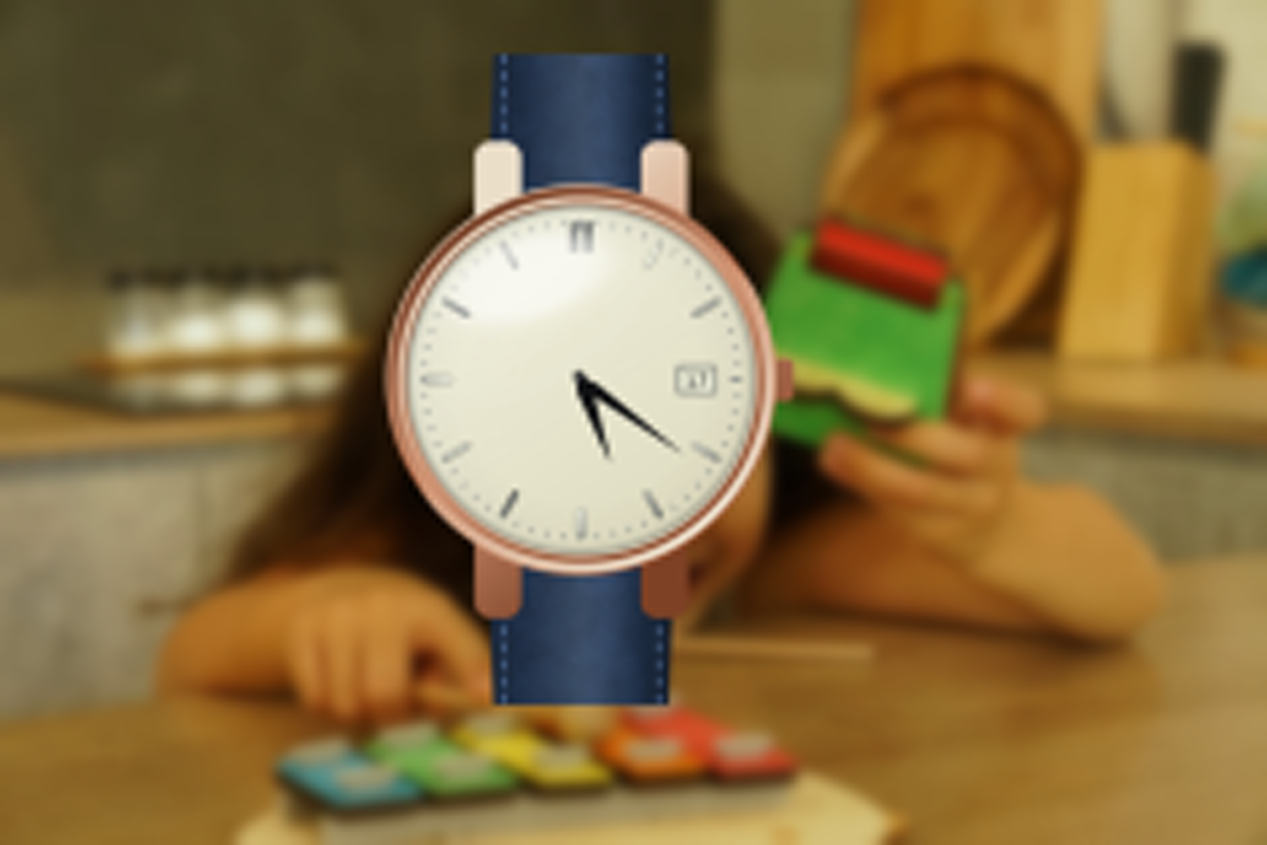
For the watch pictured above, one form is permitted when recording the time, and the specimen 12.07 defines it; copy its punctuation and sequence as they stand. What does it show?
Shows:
5.21
